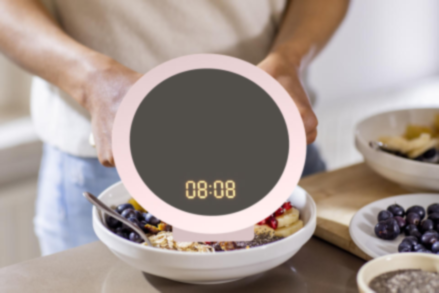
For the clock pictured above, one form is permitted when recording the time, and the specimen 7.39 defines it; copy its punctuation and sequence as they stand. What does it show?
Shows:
8.08
